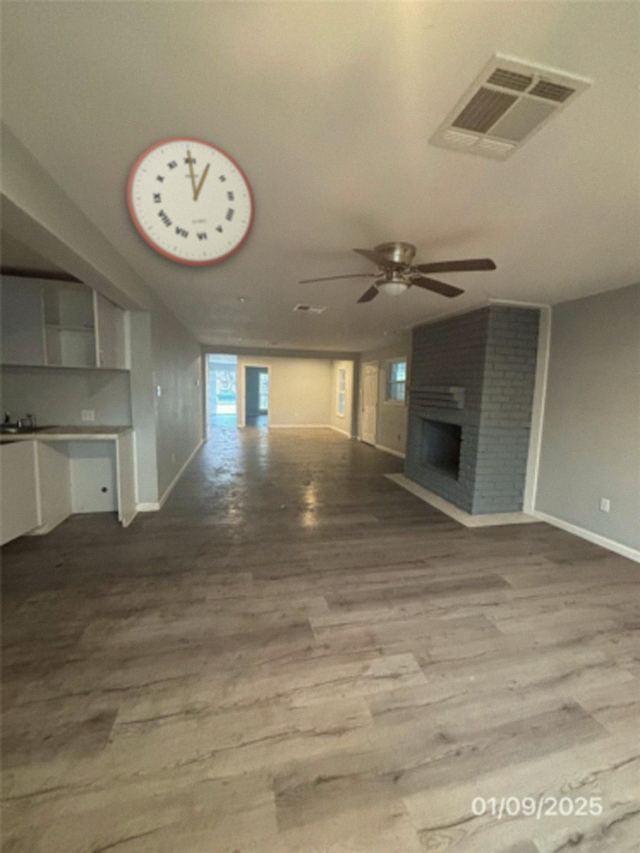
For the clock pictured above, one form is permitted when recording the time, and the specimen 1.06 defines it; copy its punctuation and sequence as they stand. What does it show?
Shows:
1.00
